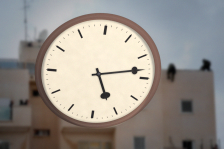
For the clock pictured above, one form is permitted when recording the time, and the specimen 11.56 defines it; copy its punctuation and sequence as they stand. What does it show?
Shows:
5.13
